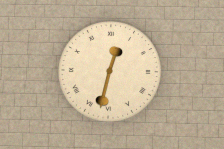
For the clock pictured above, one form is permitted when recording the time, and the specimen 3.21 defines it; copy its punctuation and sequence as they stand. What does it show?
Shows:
12.32
